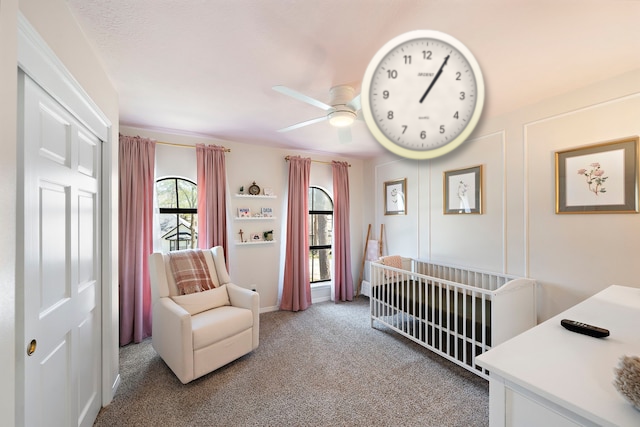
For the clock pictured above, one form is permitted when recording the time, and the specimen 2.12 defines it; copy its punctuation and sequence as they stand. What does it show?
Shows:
1.05
